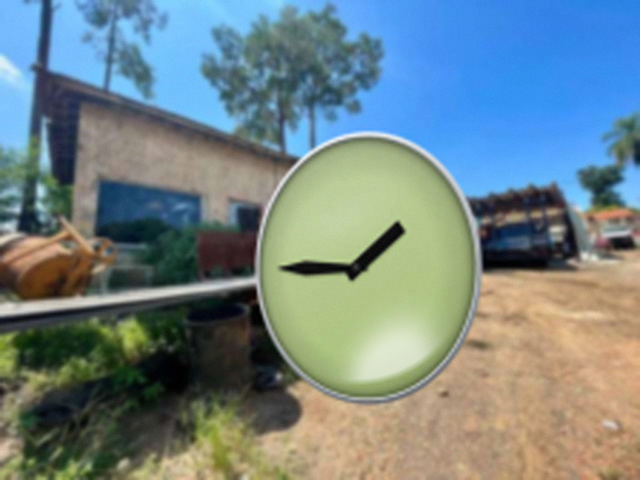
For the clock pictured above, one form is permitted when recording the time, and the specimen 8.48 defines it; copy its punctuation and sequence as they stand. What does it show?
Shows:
1.45
